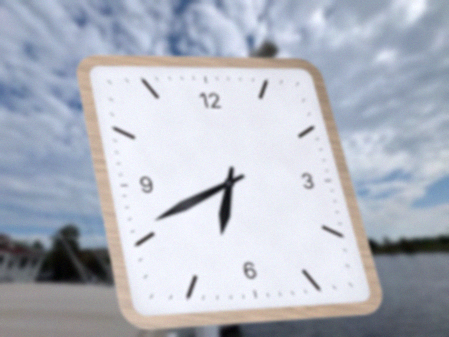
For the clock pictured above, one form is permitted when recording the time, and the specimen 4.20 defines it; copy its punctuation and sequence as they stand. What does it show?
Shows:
6.41
